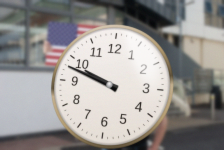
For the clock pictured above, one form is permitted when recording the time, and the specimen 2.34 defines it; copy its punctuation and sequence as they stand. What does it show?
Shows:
9.48
